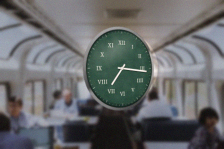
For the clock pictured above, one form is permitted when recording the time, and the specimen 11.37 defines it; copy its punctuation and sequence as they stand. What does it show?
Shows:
7.16
